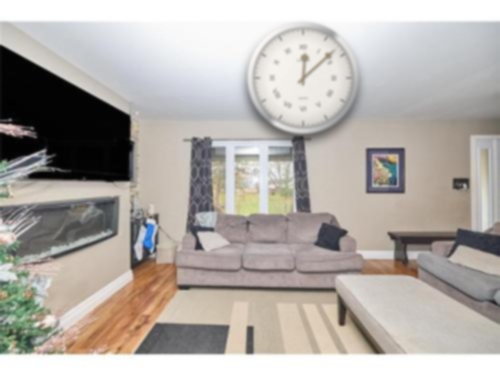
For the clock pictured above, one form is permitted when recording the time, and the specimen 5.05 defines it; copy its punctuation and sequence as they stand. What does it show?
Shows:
12.08
